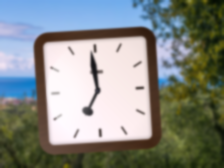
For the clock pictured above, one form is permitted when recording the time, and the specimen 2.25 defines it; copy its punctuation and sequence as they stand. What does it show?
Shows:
6.59
